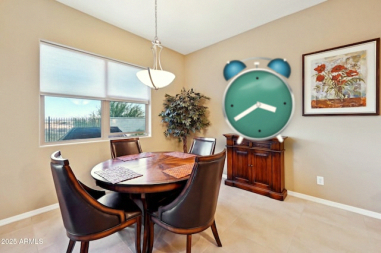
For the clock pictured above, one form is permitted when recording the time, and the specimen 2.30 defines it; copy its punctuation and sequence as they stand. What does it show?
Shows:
3.40
